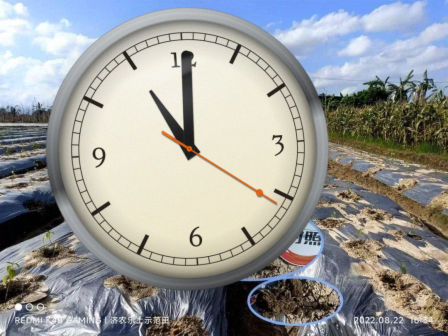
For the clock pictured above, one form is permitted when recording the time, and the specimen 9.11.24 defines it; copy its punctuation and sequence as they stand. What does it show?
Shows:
11.00.21
